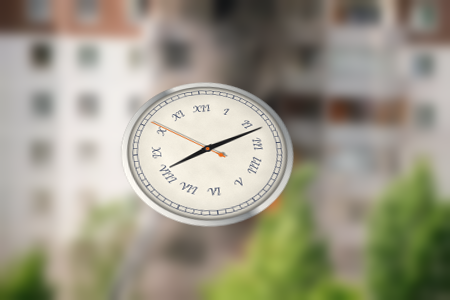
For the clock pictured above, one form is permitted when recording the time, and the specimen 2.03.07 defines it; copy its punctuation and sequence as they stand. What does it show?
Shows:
8.11.51
